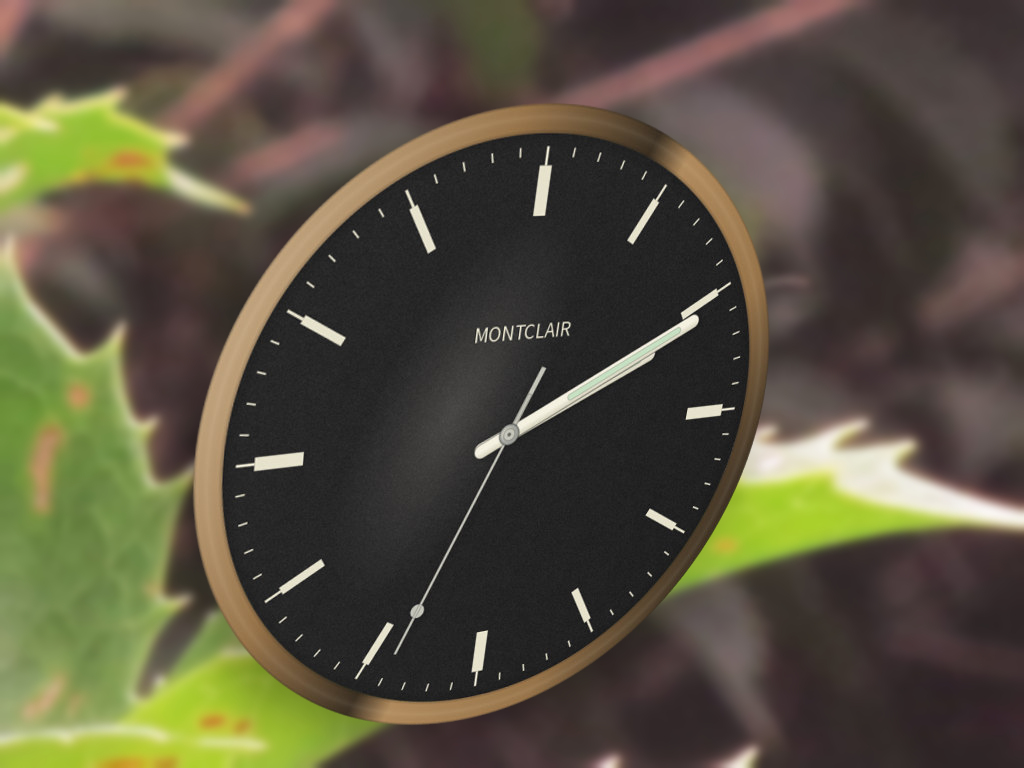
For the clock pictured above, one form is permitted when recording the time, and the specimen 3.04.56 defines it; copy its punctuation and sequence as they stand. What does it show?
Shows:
2.10.34
